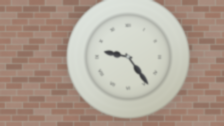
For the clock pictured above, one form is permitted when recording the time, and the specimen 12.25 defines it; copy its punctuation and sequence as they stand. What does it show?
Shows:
9.24
